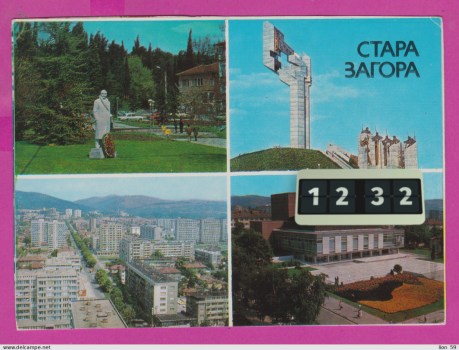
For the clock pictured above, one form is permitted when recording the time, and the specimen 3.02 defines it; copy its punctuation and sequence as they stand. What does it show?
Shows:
12.32
